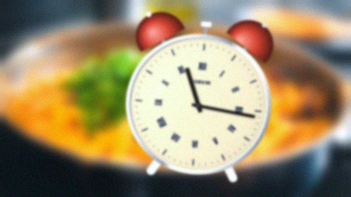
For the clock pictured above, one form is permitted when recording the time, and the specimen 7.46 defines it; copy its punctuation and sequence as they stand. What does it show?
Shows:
11.16
